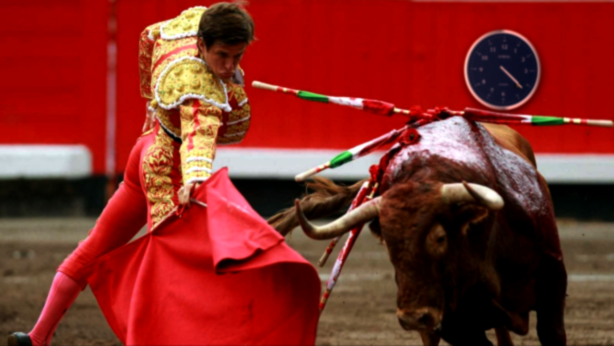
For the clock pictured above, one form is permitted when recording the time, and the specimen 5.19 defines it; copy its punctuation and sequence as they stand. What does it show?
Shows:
4.22
